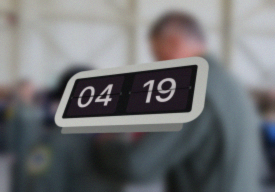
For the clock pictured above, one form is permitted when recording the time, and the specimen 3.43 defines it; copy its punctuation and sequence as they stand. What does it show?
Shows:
4.19
